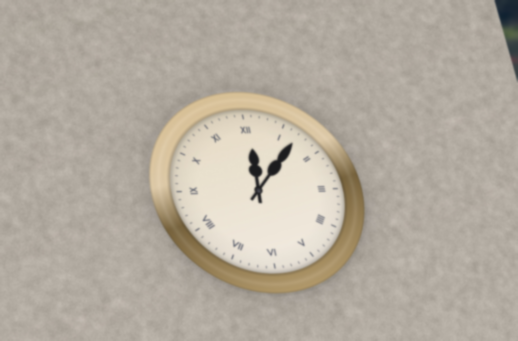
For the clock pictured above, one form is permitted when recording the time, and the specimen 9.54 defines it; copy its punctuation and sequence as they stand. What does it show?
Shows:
12.07
